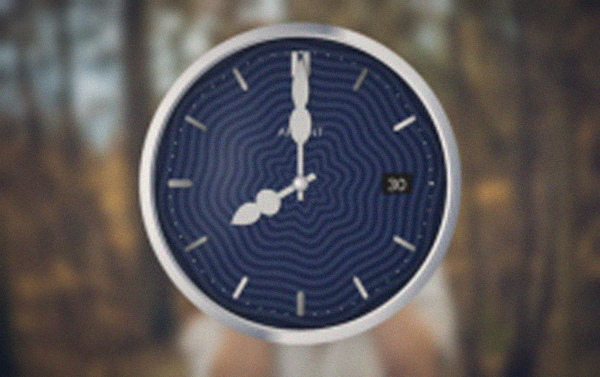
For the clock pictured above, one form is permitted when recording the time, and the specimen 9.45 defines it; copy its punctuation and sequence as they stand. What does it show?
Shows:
8.00
